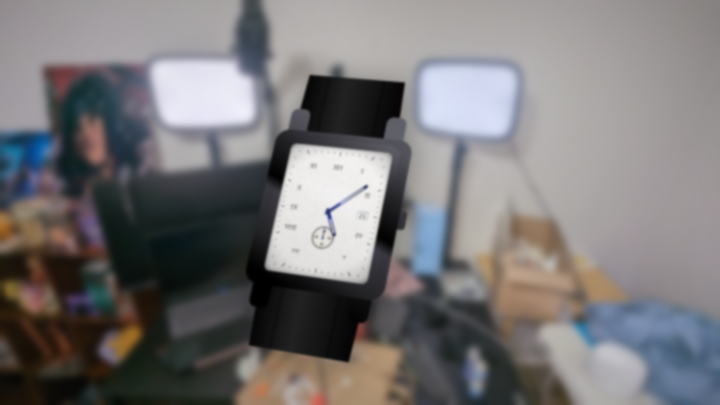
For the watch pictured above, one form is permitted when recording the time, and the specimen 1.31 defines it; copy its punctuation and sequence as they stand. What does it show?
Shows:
5.08
